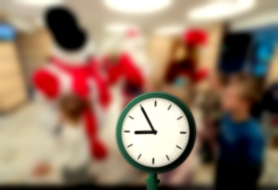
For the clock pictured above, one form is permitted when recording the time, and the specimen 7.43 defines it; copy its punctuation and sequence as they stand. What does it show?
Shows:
8.55
